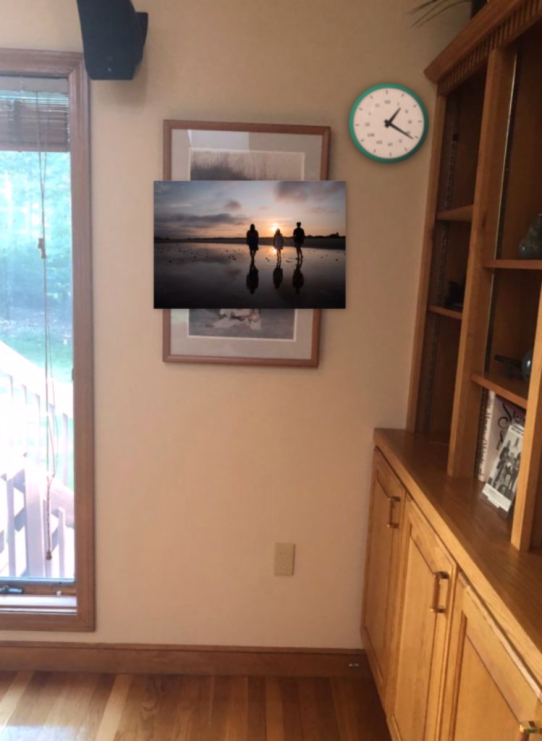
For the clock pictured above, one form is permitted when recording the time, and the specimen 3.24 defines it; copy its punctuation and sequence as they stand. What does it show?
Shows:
1.21
